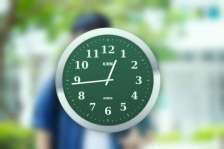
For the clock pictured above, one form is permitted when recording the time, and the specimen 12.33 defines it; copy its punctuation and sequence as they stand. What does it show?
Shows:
12.44
